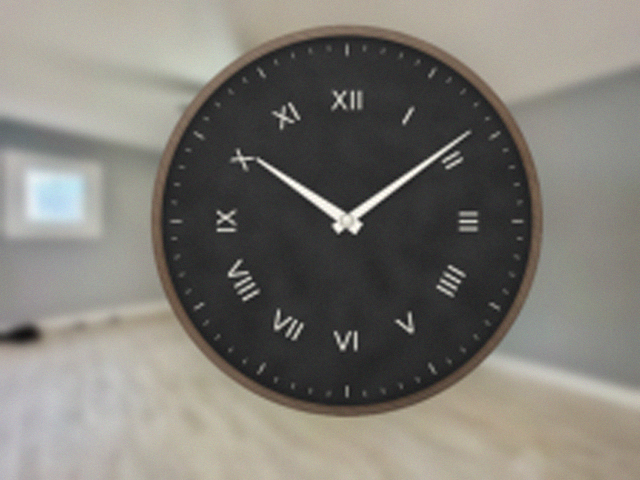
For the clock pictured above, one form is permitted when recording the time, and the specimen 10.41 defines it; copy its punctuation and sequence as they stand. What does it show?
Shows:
10.09
